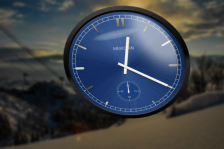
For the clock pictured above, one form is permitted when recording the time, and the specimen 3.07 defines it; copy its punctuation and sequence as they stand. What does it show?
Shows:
12.20
